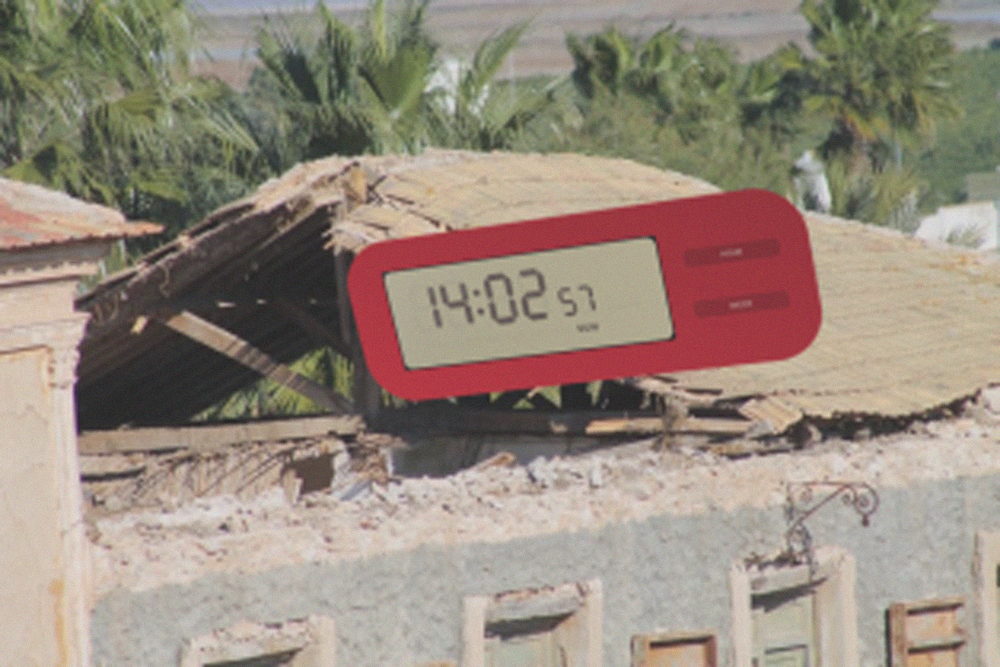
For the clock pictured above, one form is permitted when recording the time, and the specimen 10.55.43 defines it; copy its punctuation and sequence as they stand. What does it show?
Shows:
14.02.57
